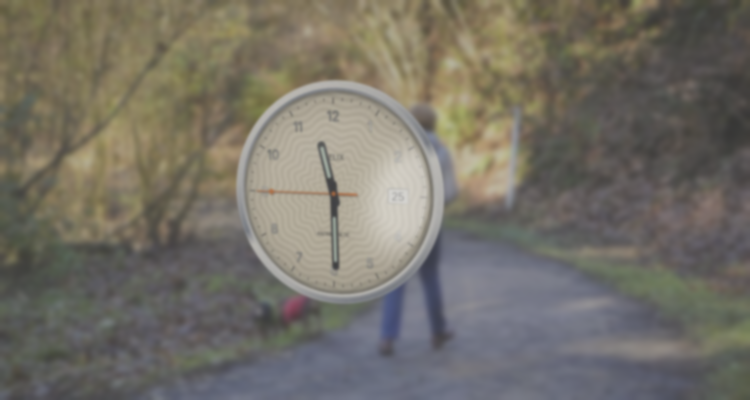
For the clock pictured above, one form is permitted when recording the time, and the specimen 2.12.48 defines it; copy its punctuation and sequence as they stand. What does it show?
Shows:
11.29.45
